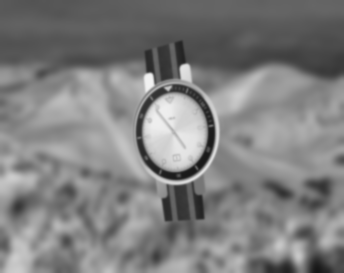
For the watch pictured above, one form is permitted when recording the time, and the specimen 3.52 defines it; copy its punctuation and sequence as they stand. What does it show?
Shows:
4.54
